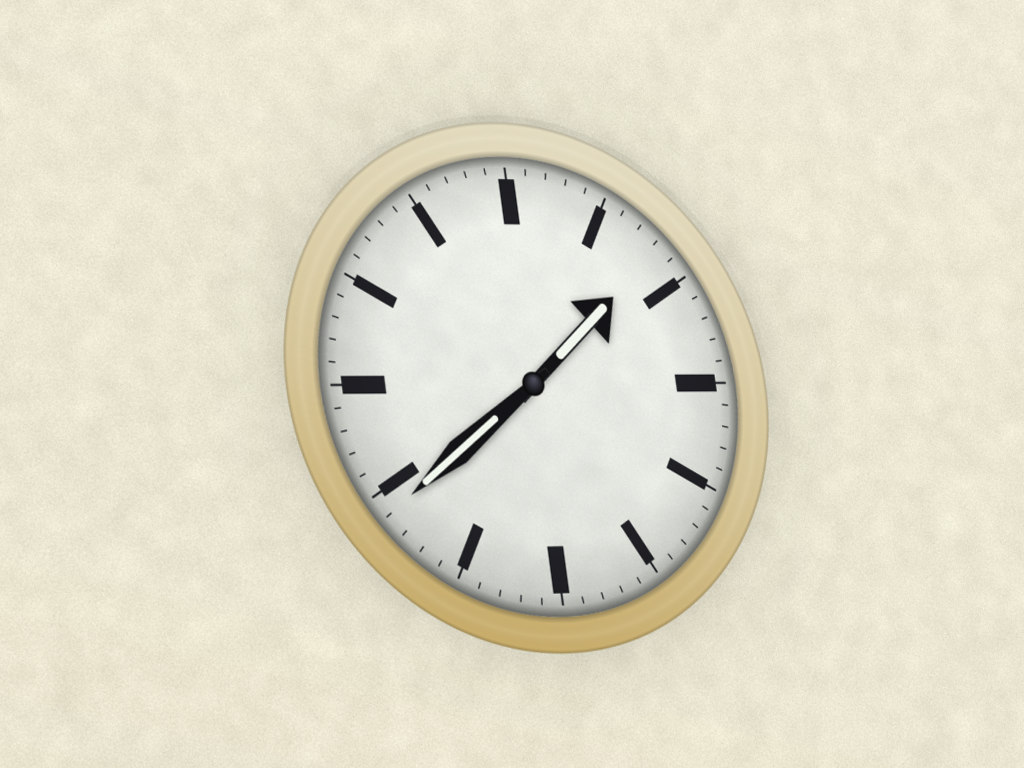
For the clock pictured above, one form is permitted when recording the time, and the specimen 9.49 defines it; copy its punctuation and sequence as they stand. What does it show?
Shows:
1.39
